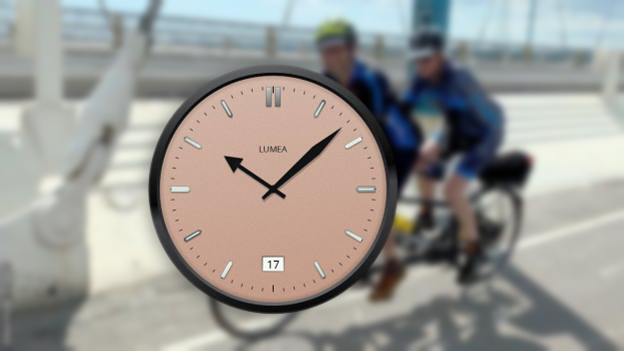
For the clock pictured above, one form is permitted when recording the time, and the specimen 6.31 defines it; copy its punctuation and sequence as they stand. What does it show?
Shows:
10.08
